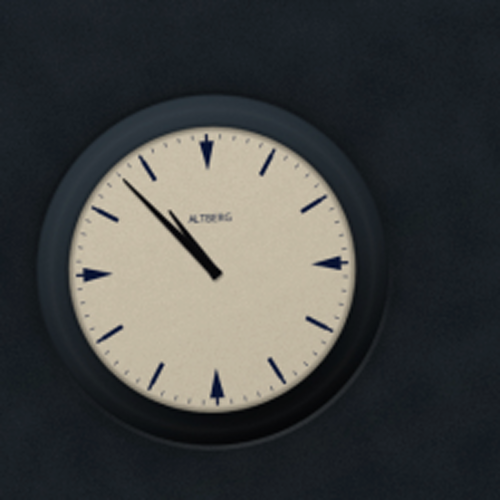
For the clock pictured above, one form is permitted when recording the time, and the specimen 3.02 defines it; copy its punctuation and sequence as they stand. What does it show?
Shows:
10.53
